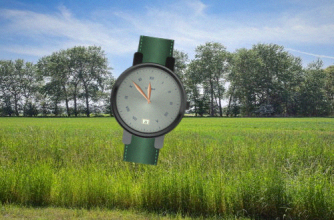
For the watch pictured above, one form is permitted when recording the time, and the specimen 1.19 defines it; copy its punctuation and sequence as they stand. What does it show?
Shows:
11.52
